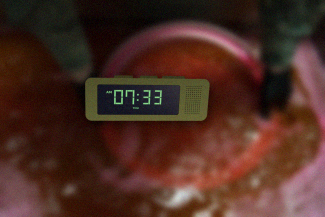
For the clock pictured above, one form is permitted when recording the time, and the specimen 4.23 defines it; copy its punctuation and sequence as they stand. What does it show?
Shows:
7.33
